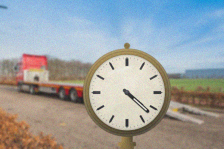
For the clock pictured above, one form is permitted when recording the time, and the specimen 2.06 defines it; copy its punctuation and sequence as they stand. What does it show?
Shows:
4.22
